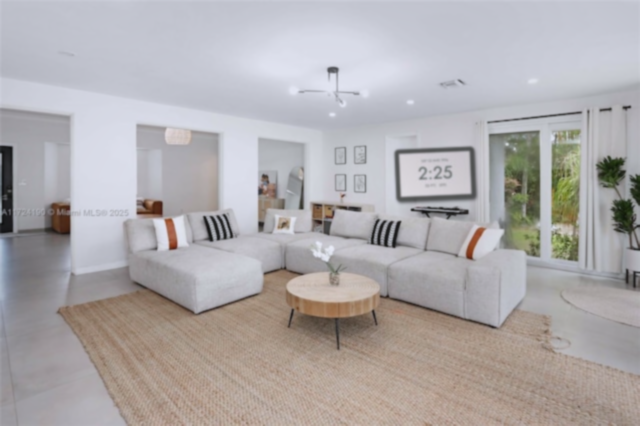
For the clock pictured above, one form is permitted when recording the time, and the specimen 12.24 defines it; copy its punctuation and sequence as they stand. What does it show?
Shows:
2.25
